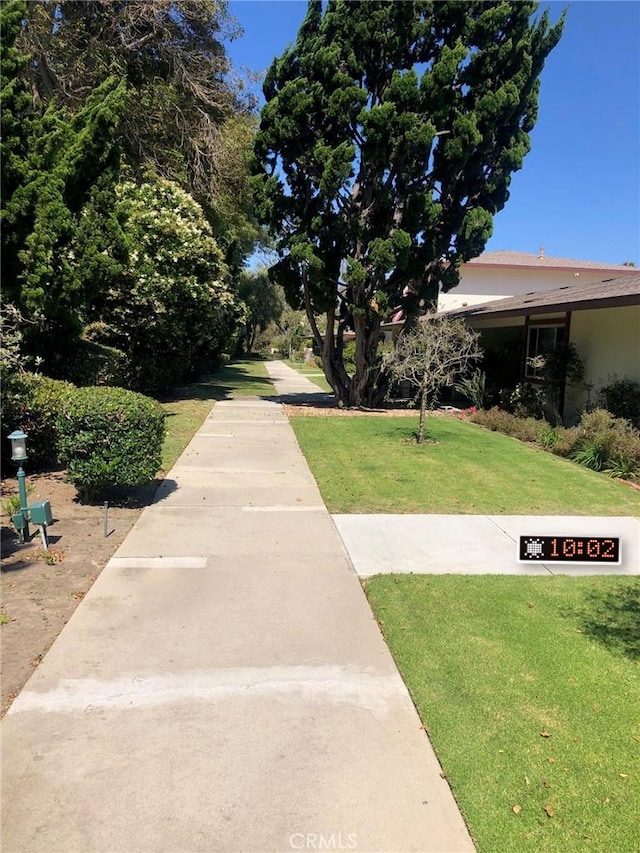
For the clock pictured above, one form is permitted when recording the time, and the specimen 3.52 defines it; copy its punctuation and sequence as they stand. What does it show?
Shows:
10.02
